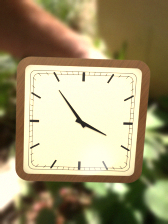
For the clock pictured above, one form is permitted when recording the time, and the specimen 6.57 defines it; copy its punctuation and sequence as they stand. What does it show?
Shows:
3.54
